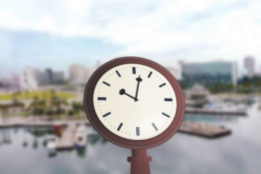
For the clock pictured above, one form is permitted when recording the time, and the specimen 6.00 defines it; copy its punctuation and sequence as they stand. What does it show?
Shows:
10.02
